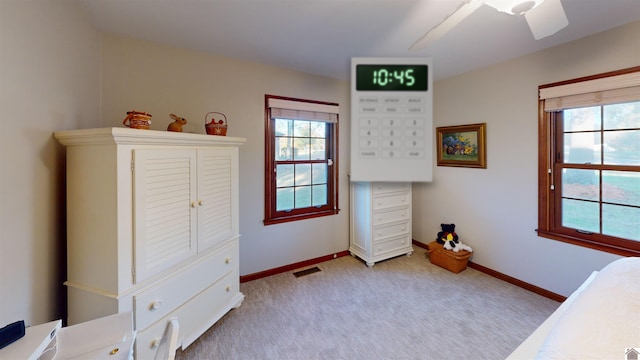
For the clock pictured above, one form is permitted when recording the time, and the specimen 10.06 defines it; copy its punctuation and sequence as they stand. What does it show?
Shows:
10.45
